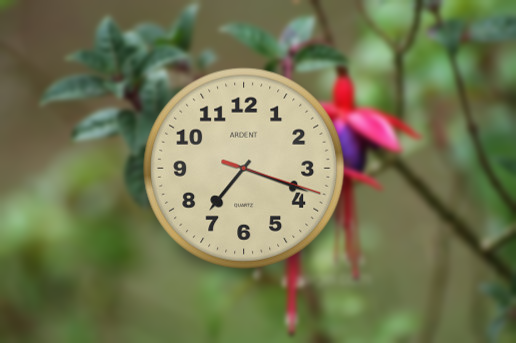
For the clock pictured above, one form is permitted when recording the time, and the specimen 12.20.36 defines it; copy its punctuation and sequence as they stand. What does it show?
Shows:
7.18.18
